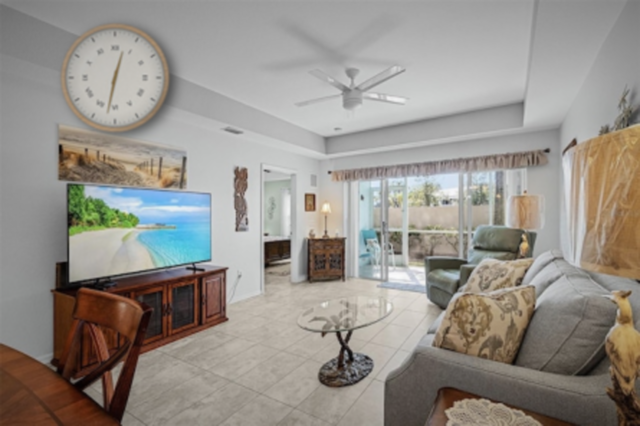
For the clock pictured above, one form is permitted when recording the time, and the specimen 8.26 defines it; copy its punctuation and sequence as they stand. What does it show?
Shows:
12.32
